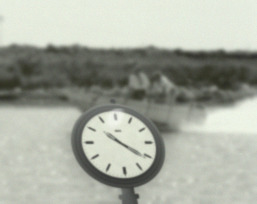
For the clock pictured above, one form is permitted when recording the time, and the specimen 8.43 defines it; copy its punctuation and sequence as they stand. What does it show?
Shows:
10.21
